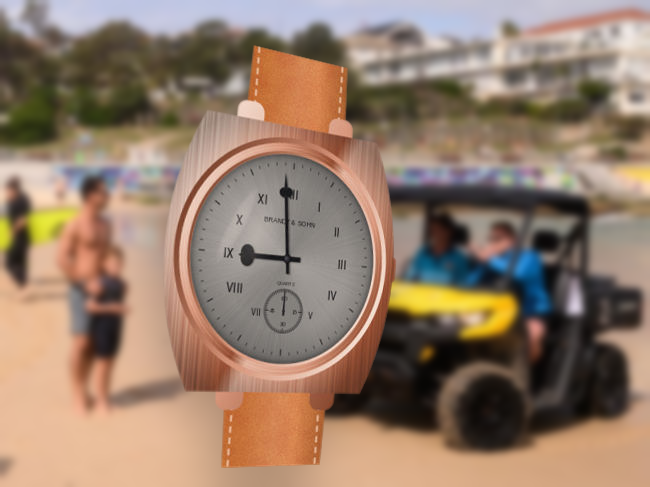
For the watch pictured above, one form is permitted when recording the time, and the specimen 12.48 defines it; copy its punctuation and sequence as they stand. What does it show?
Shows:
8.59
